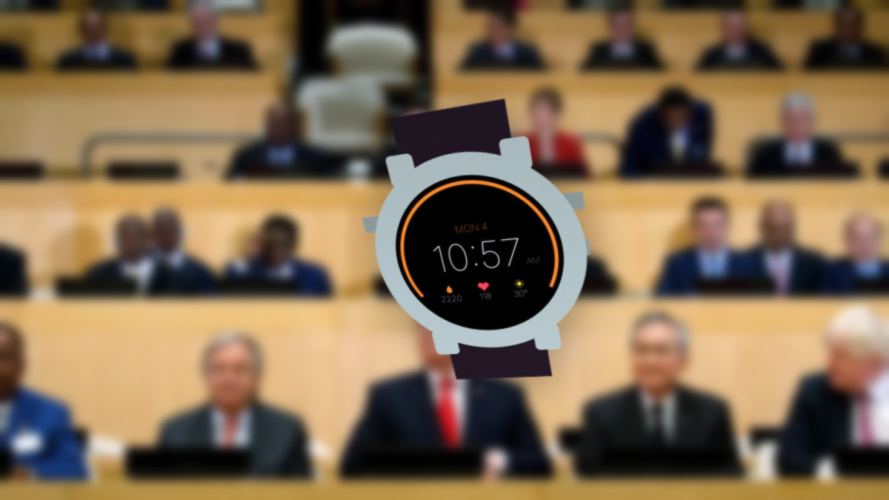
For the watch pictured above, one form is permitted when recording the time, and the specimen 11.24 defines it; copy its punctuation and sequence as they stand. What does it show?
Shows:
10.57
